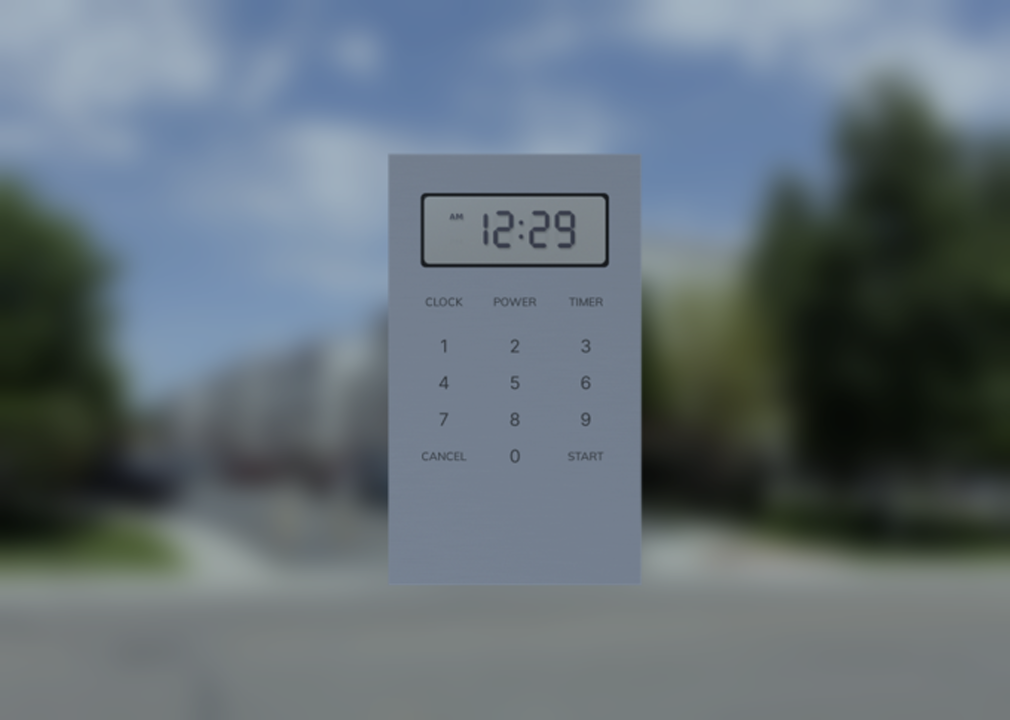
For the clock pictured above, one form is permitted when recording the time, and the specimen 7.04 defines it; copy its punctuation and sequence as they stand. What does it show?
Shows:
12.29
